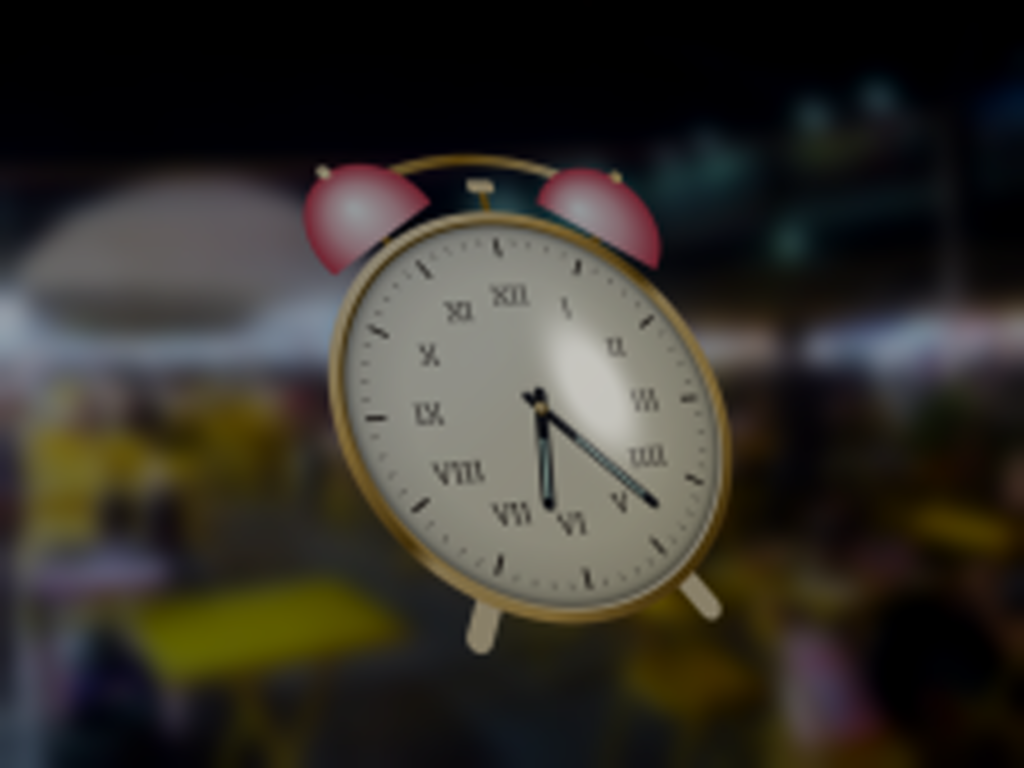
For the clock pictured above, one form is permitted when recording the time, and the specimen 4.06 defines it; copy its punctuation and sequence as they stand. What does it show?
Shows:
6.23
